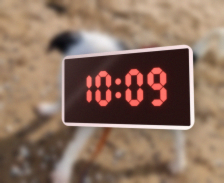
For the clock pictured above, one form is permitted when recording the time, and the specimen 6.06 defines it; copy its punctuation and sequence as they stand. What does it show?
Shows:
10.09
